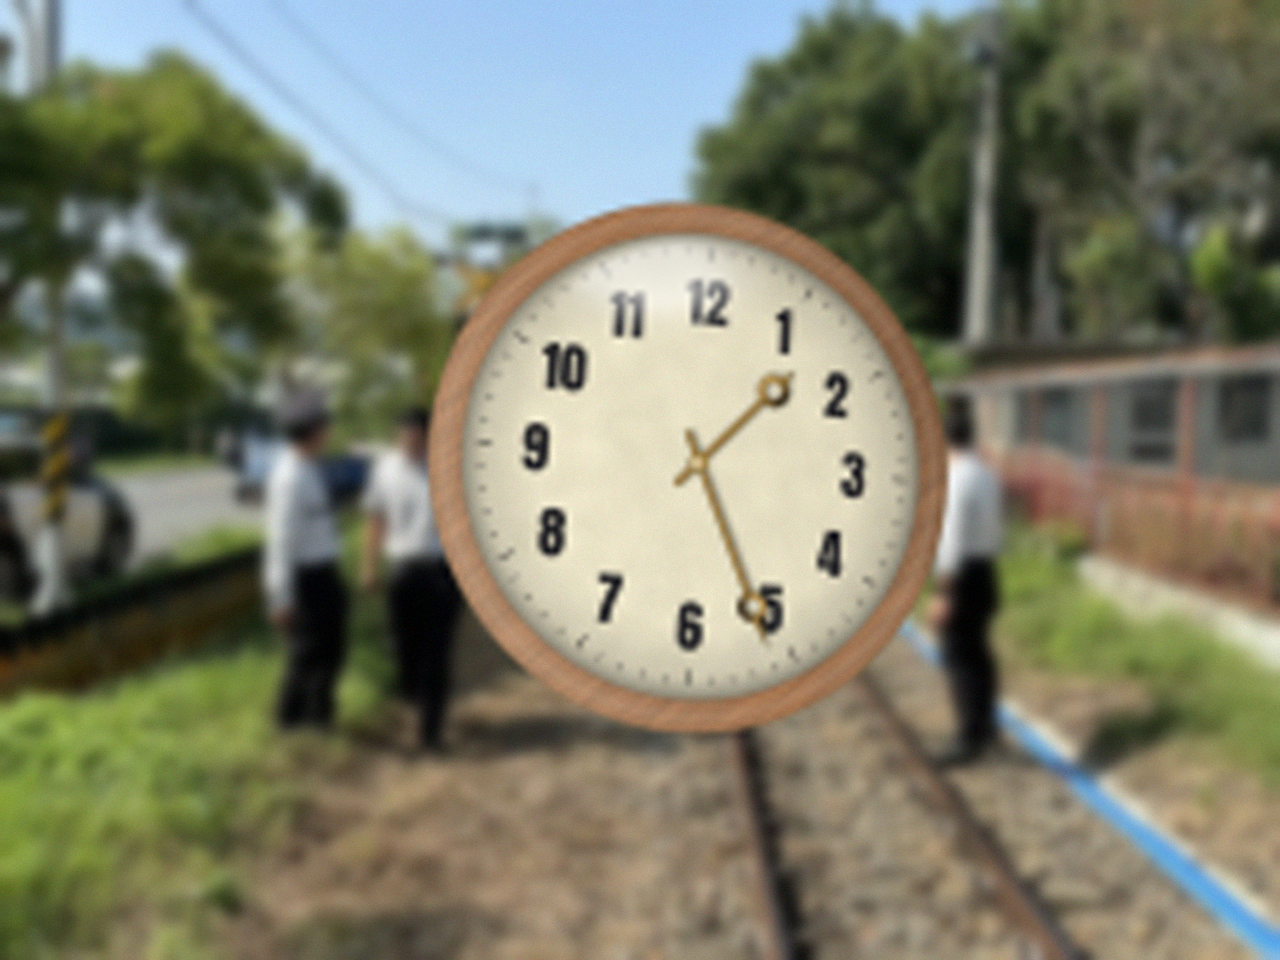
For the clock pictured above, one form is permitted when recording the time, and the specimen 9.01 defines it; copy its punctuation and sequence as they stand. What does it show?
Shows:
1.26
